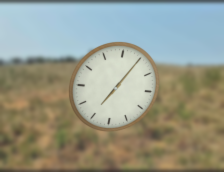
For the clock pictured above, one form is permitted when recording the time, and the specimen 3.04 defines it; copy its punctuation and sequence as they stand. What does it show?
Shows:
7.05
